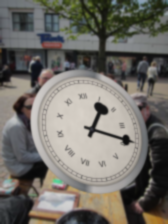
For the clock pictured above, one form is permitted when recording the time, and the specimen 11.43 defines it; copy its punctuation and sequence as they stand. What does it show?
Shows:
1.19
